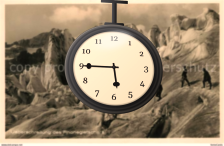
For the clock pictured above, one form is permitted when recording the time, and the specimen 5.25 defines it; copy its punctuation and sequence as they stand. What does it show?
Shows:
5.45
